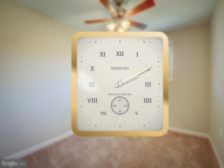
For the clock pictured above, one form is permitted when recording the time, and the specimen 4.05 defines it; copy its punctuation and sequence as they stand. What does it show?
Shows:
2.10
